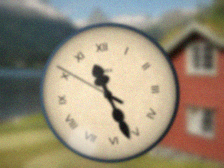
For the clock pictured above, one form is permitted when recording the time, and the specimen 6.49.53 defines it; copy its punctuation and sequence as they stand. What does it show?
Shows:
11.26.51
